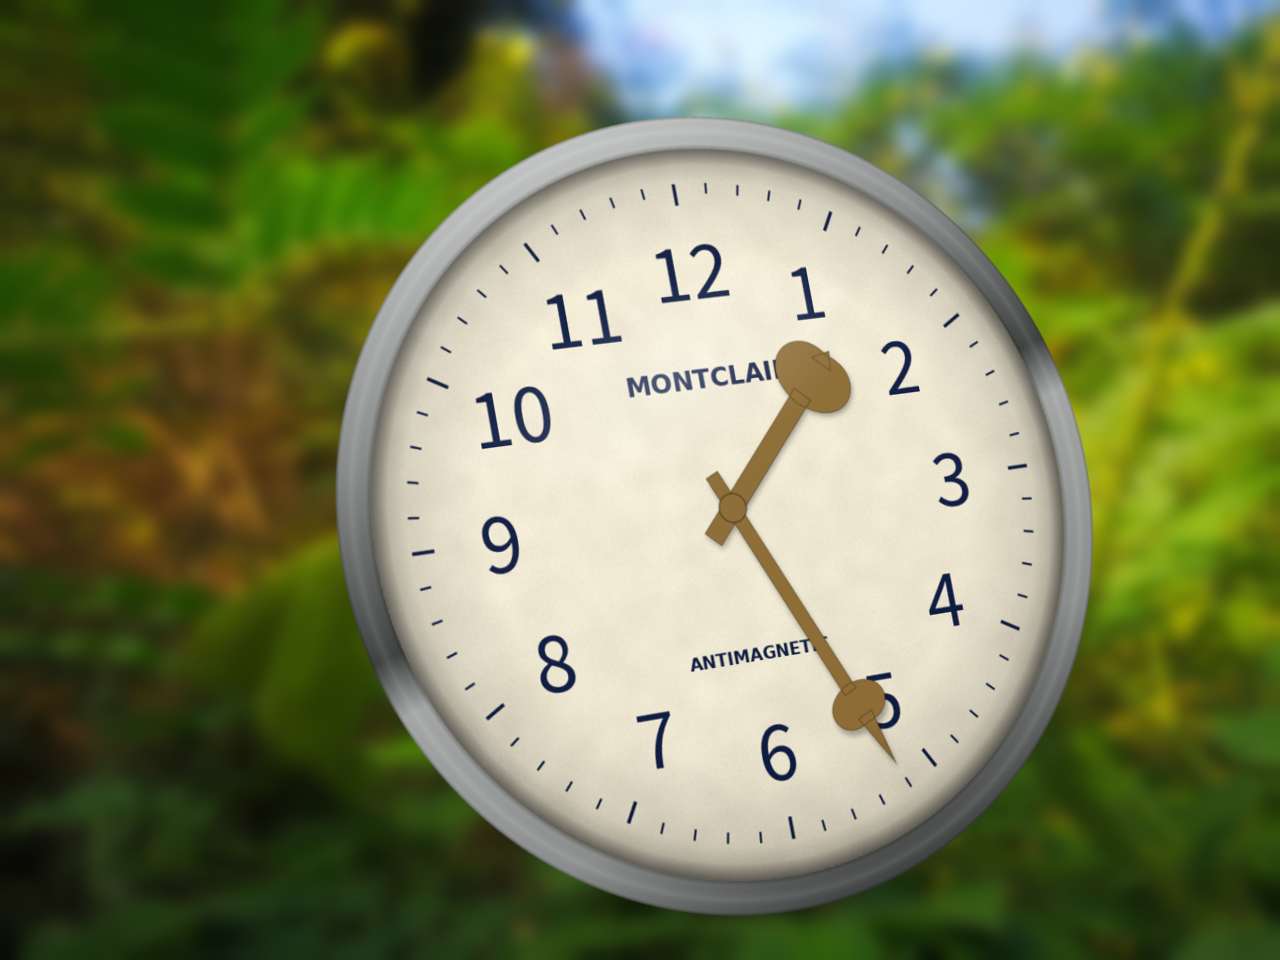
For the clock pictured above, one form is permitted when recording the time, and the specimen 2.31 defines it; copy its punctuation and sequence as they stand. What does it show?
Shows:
1.26
